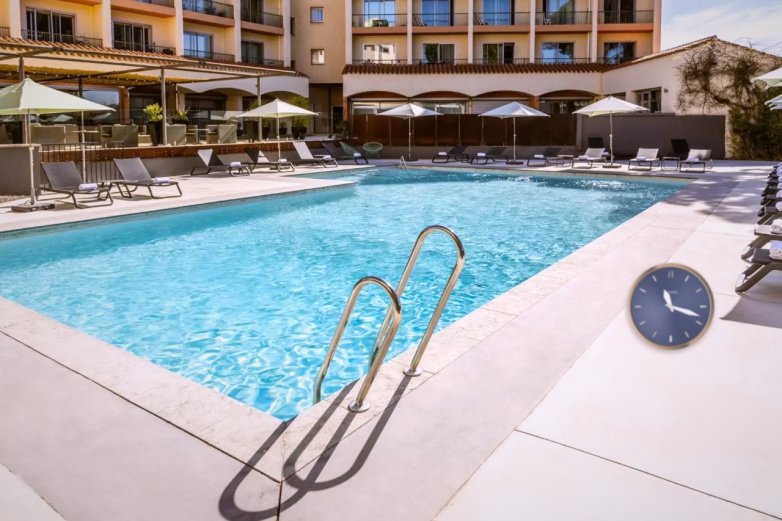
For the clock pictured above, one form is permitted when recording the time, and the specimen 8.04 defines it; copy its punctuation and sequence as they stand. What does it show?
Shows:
11.18
